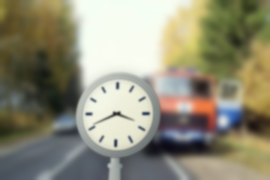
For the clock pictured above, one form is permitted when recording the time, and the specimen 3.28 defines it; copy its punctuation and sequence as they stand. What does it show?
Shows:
3.41
